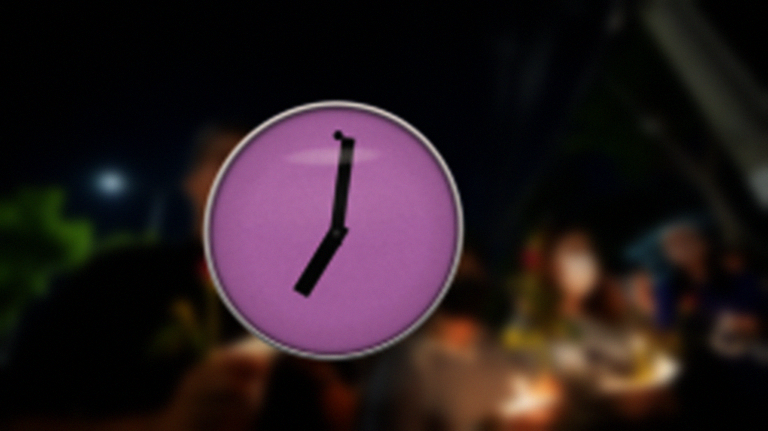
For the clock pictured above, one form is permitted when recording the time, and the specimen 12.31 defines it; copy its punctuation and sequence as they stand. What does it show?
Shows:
7.01
